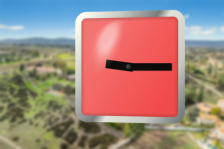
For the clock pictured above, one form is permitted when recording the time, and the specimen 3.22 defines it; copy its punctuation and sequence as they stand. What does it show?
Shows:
9.15
